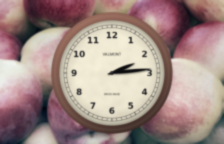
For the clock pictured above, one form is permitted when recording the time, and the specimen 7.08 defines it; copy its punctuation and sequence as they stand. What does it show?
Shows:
2.14
